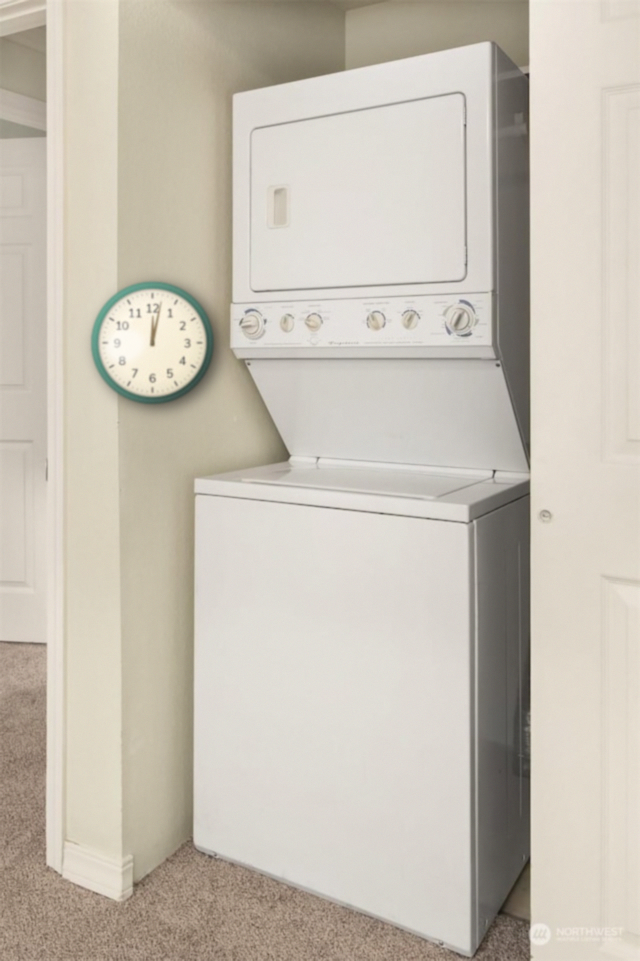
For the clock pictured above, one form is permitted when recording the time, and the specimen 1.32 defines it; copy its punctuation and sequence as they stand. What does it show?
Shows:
12.02
